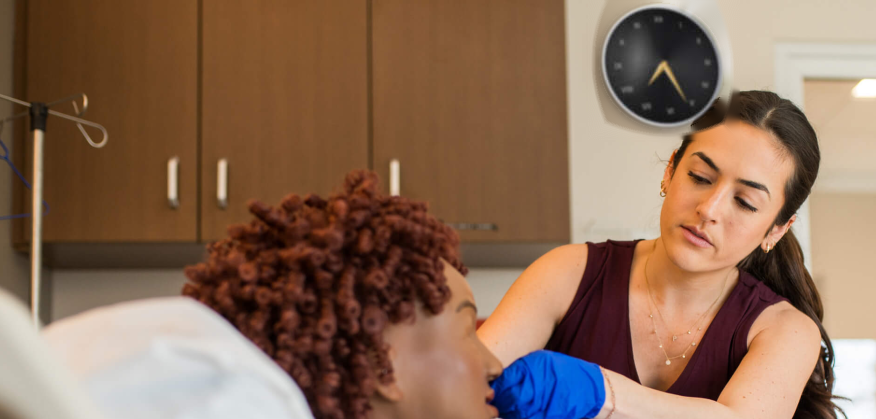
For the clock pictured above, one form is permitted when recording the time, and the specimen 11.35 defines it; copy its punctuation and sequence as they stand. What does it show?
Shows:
7.26
